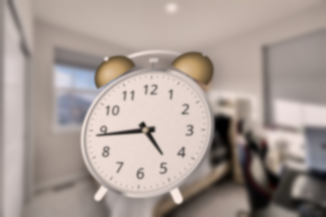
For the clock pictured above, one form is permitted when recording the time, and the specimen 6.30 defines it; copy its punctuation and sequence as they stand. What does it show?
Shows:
4.44
